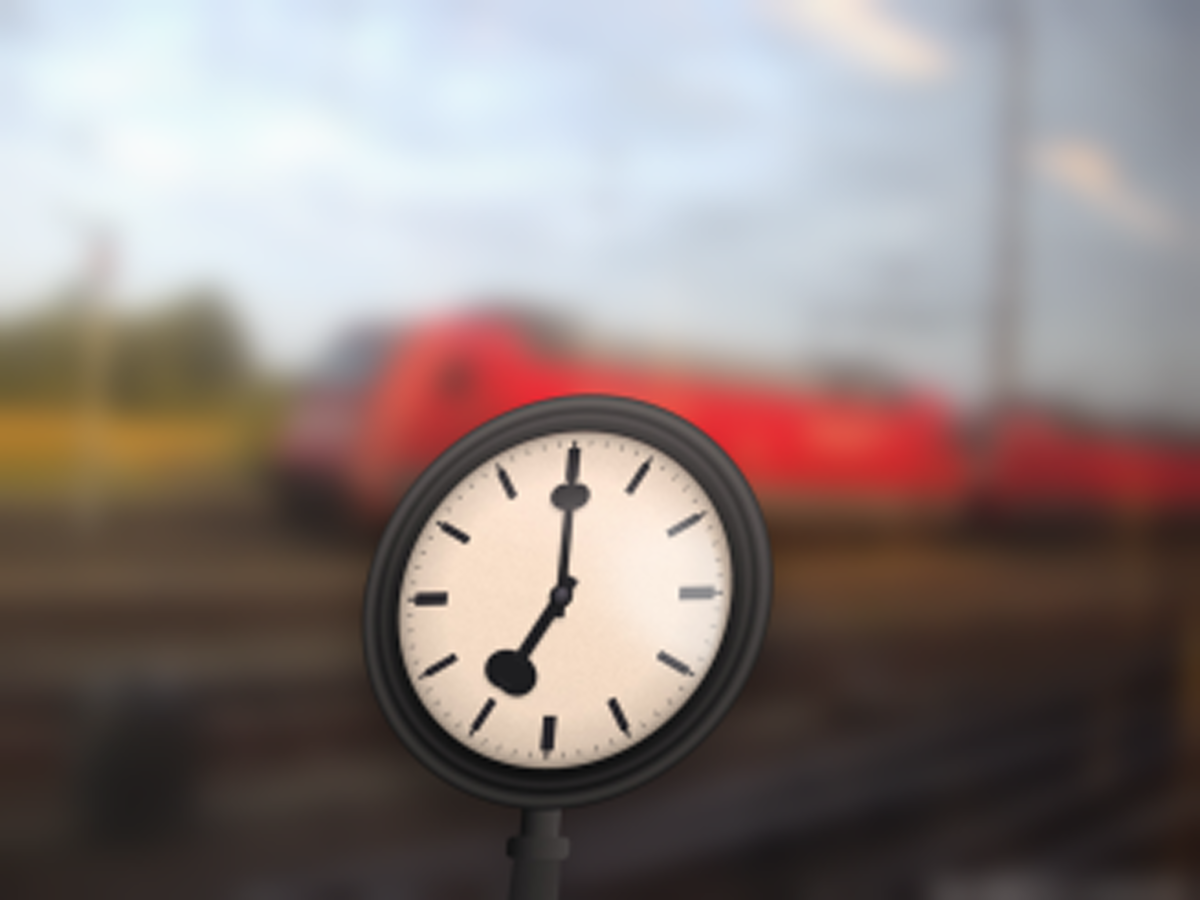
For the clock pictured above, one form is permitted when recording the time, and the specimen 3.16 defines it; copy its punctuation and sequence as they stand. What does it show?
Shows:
7.00
